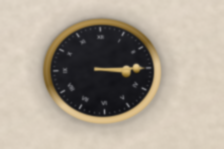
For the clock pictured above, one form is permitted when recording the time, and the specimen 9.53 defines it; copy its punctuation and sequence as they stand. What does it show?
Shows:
3.15
